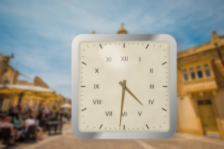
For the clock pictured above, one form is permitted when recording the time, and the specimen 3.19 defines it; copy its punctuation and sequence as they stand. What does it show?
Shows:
4.31
